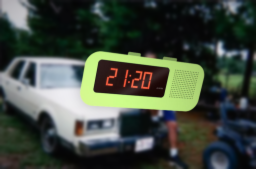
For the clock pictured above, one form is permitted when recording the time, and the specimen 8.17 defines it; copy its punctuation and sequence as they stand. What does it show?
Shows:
21.20
